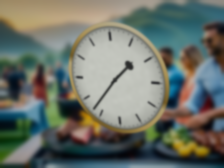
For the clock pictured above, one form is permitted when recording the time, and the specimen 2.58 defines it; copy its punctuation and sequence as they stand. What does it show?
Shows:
1.37
